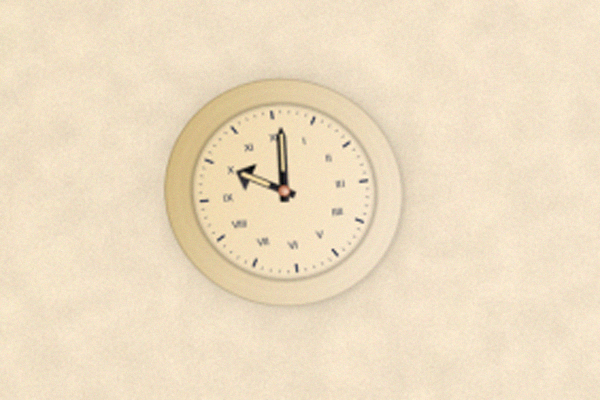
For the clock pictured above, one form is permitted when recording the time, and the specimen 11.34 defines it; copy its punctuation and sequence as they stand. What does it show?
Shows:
10.01
